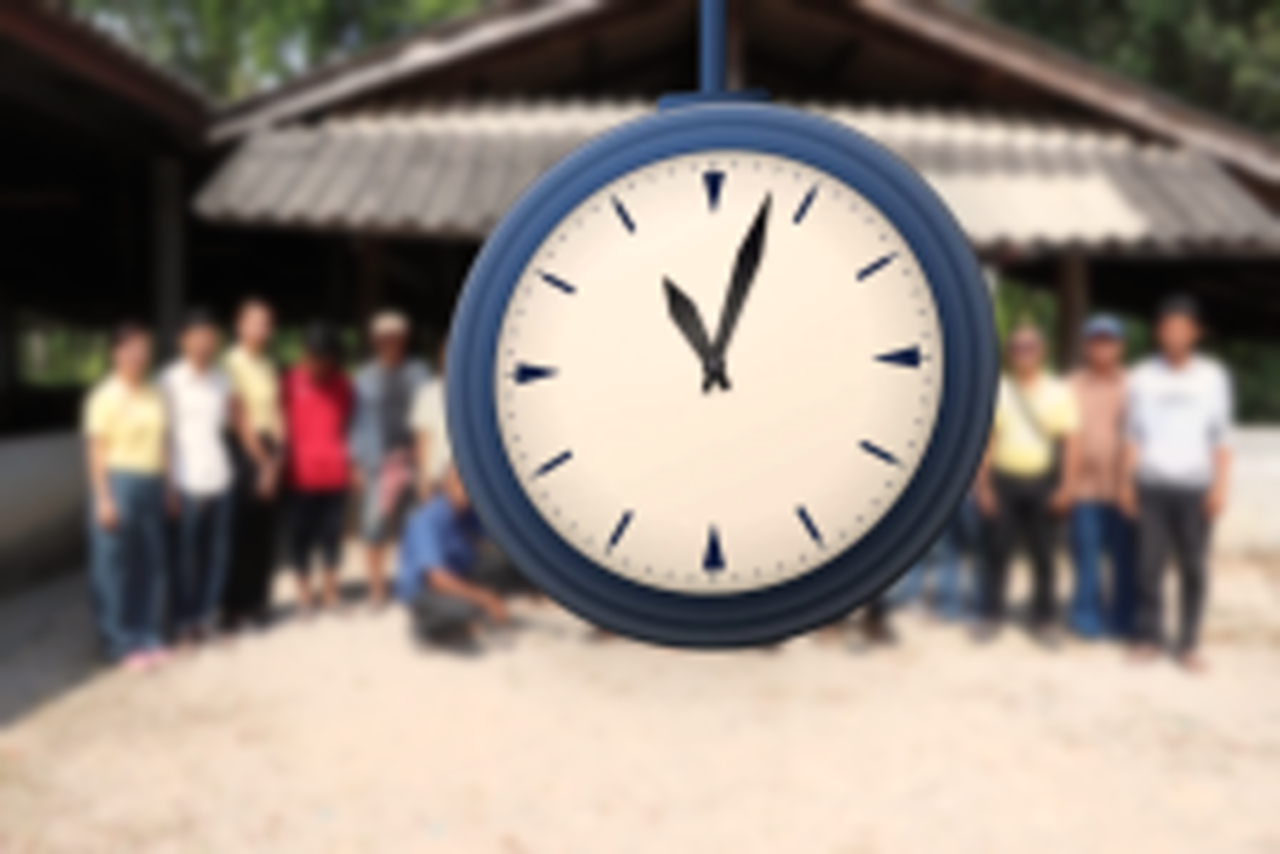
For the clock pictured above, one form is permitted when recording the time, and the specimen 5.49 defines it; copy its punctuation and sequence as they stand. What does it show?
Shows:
11.03
